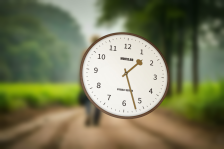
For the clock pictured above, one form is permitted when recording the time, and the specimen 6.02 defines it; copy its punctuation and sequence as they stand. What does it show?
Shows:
1.27
